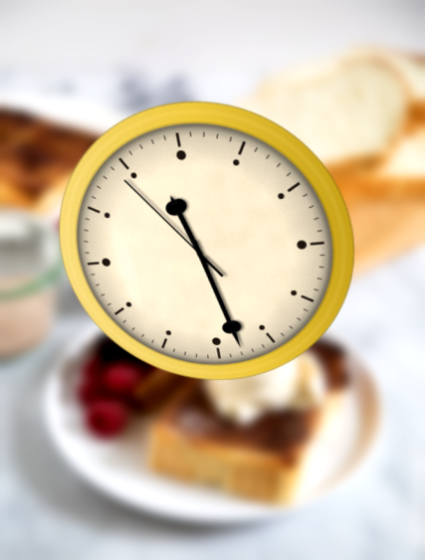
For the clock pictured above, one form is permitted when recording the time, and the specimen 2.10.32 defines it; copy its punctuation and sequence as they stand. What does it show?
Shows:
11.27.54
